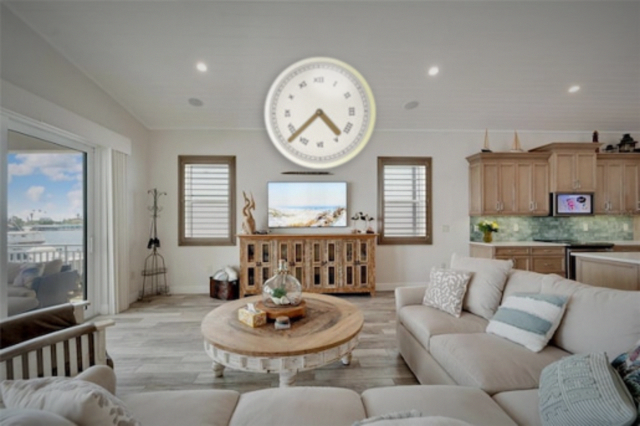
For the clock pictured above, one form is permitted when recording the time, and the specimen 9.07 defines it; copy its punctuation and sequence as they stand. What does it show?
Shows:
4.38
